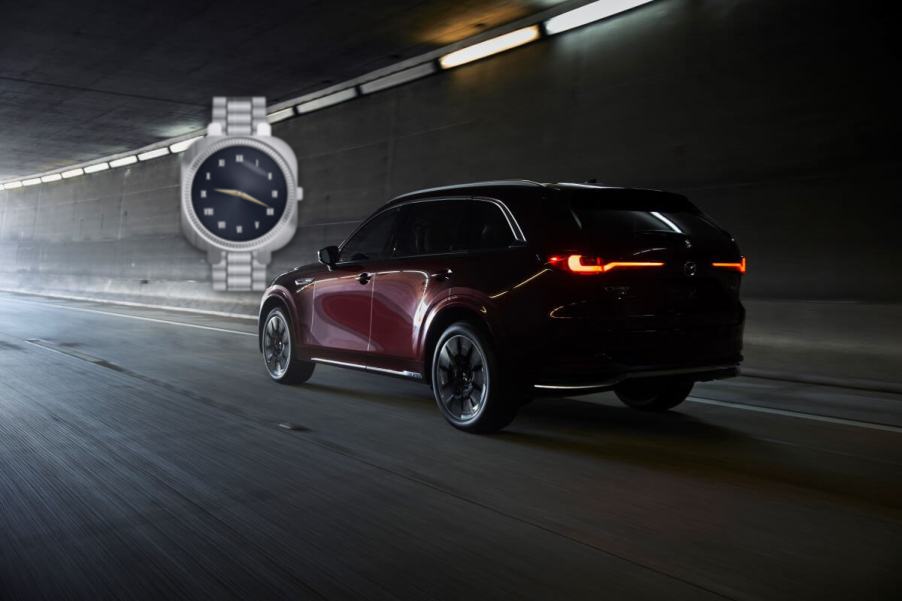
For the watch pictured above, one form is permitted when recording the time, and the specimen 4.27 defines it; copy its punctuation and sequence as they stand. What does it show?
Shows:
9.19
